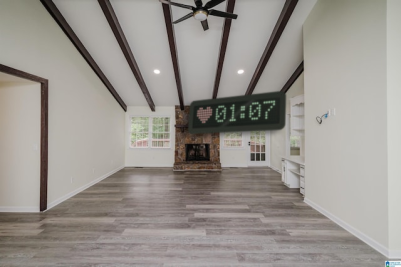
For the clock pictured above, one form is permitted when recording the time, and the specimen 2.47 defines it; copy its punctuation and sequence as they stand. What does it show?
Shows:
1.07
